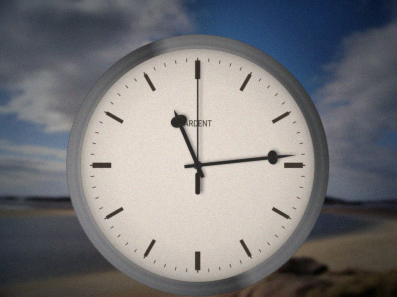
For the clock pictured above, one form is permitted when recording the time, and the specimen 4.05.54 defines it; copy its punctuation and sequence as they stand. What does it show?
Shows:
11.14.00
